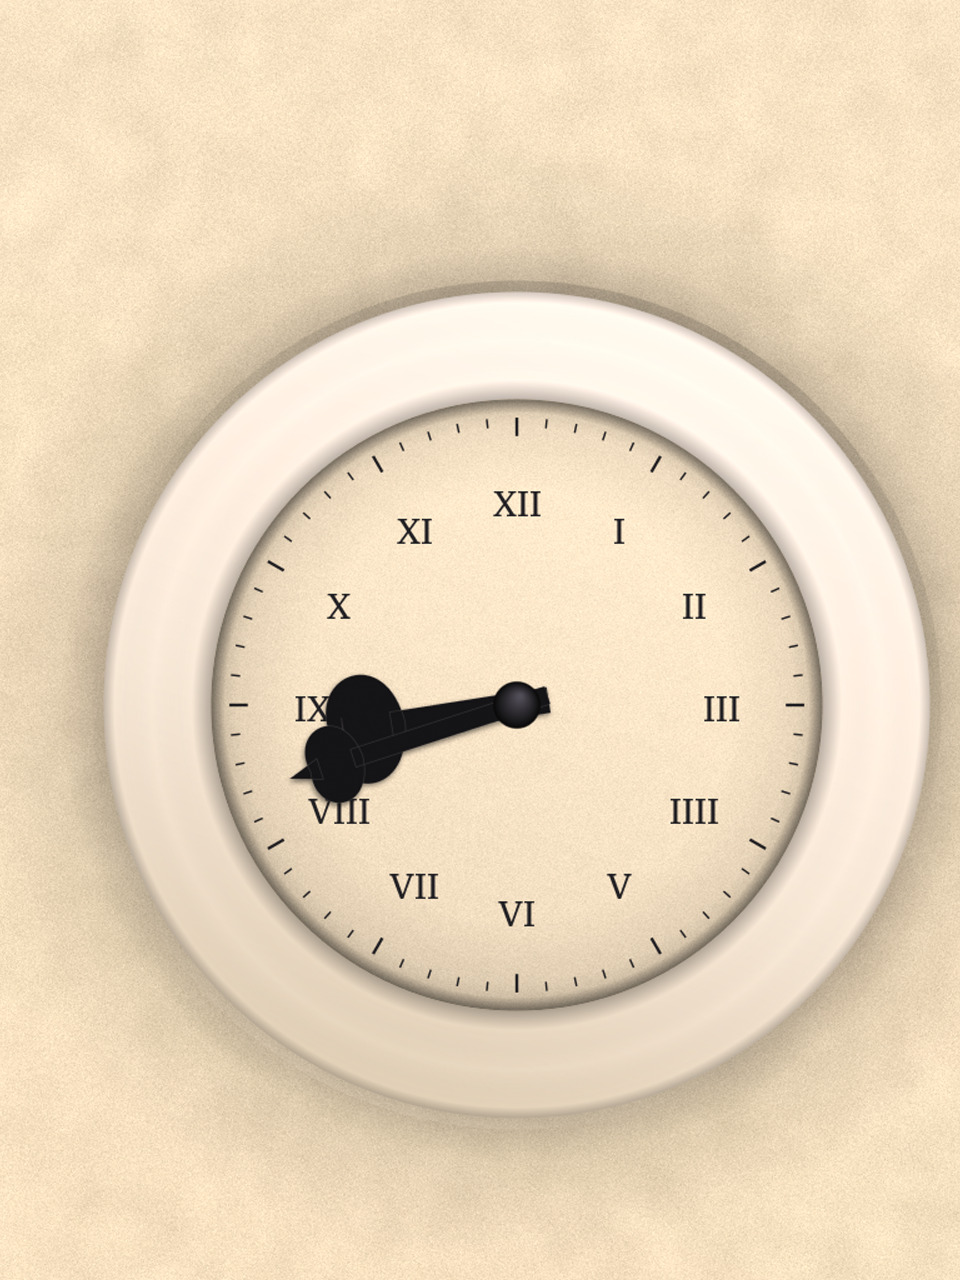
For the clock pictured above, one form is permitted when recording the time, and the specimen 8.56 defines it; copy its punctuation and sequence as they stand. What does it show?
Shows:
8.42
